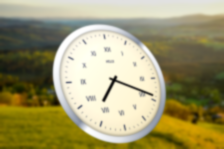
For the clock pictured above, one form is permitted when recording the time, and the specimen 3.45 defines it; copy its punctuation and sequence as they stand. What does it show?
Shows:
7.19
